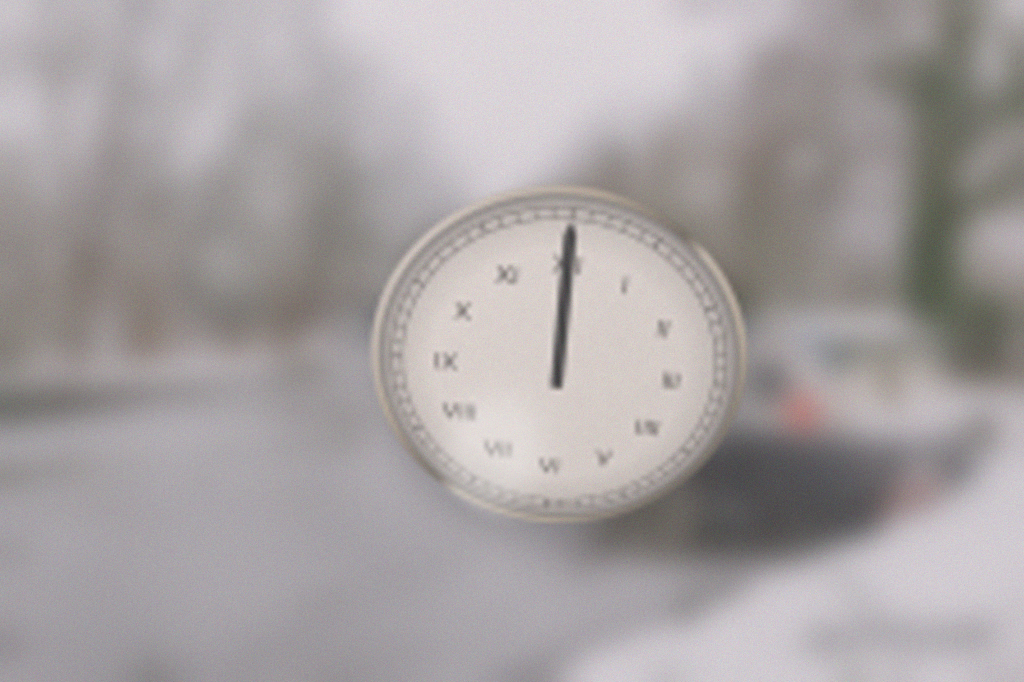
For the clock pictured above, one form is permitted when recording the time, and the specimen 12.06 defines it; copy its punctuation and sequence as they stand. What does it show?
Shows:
12.00
